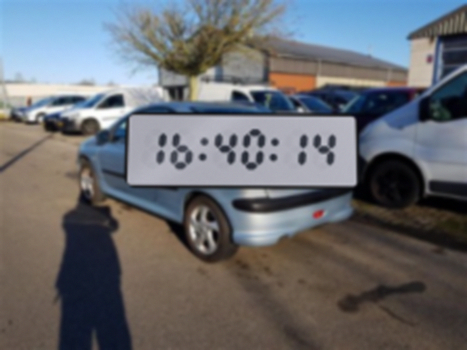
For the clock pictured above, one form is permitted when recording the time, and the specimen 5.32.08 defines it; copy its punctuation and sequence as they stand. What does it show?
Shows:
16.40.14
